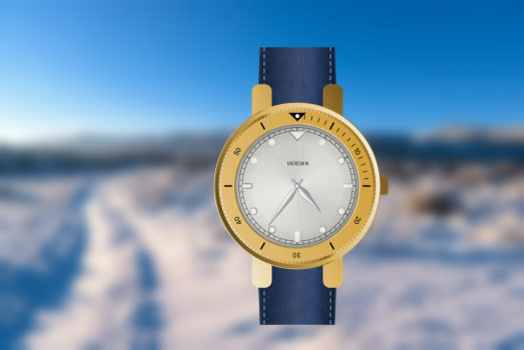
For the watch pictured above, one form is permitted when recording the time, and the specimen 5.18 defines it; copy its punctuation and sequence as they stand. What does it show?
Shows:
4.36
